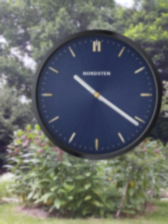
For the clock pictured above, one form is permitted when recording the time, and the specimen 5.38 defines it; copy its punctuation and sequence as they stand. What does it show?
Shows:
10.21
